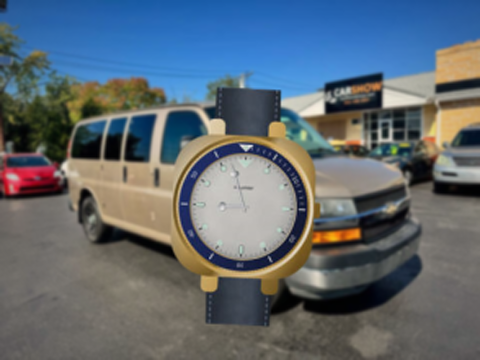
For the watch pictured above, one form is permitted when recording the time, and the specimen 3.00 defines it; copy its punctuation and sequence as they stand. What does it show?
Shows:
8.57
